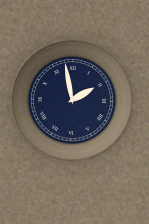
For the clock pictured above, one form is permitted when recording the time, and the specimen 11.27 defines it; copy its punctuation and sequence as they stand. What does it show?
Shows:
1.58
